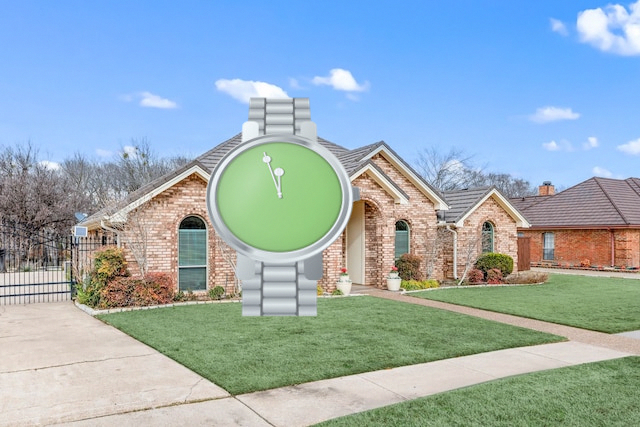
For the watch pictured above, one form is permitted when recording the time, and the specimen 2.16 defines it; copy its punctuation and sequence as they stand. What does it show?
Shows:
11.57
